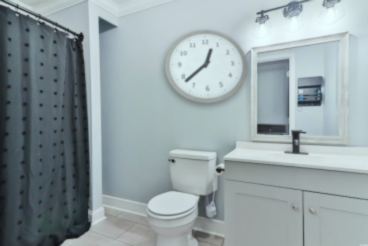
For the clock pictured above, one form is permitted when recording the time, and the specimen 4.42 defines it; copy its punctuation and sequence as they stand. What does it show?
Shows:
12.38
